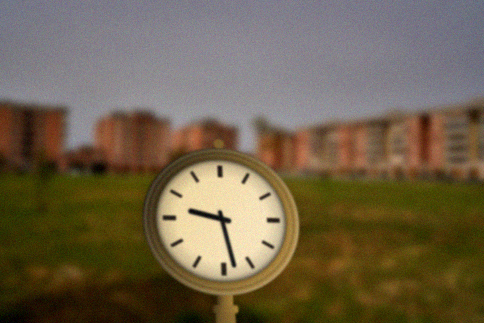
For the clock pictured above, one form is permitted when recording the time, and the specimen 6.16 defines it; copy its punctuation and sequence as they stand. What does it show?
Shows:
9.28
